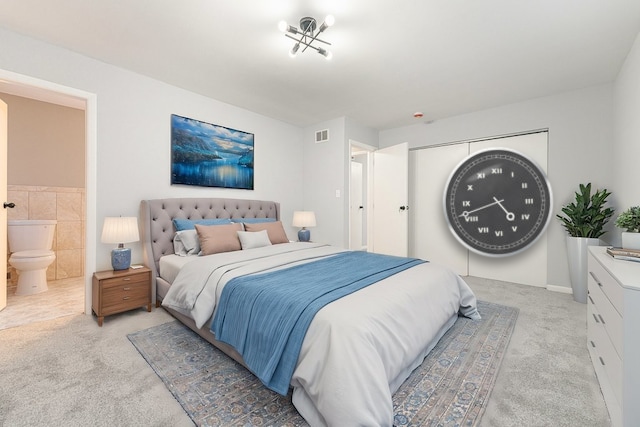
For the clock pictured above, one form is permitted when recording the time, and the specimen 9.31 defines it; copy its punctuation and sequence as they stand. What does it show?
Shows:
4.42
